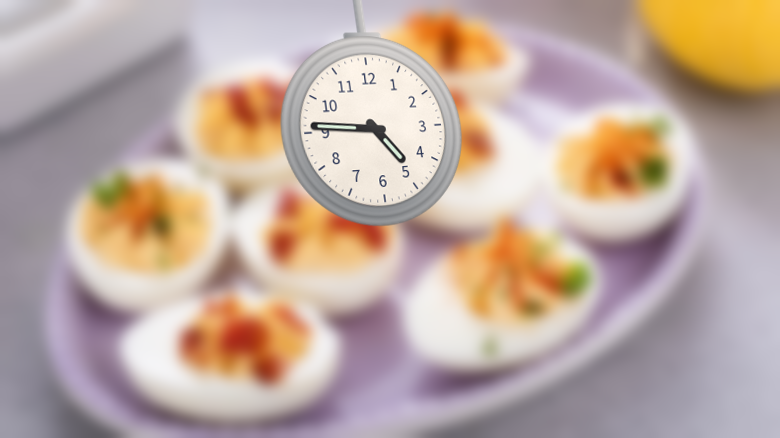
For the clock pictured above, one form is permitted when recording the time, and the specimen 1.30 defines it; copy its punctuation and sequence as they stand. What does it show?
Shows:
4.46
